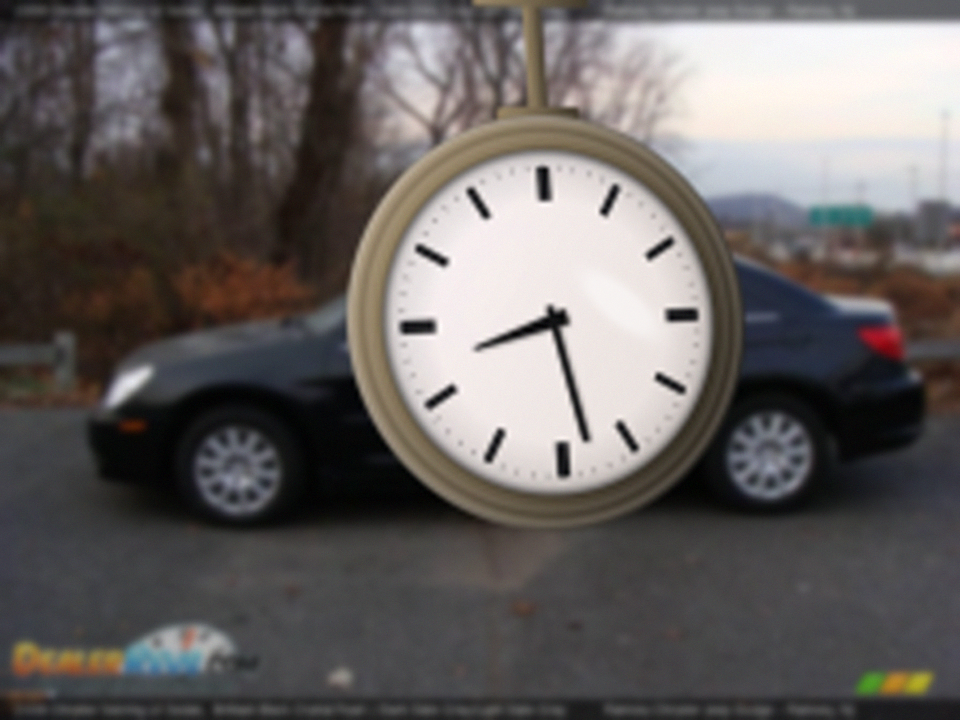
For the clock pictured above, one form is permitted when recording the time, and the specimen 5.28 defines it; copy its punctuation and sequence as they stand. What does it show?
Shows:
8.28
